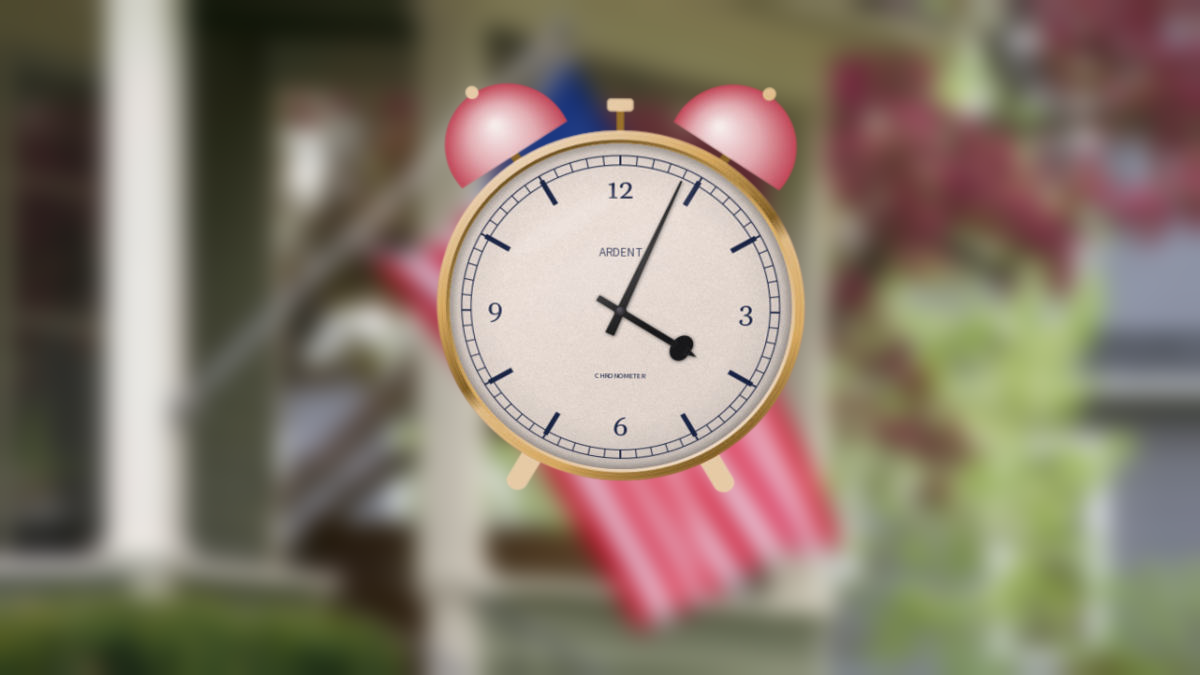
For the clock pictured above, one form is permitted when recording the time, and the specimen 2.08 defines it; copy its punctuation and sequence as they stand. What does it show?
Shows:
4.04
